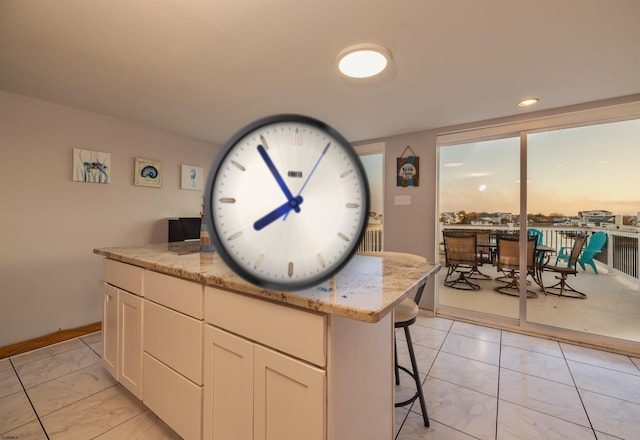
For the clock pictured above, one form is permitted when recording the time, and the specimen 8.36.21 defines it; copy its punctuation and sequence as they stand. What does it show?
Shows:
7.54.05
